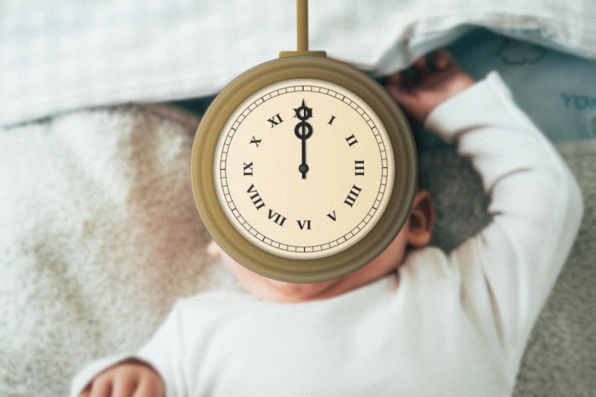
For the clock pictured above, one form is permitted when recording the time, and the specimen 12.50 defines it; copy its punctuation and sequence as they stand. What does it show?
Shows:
12.00
